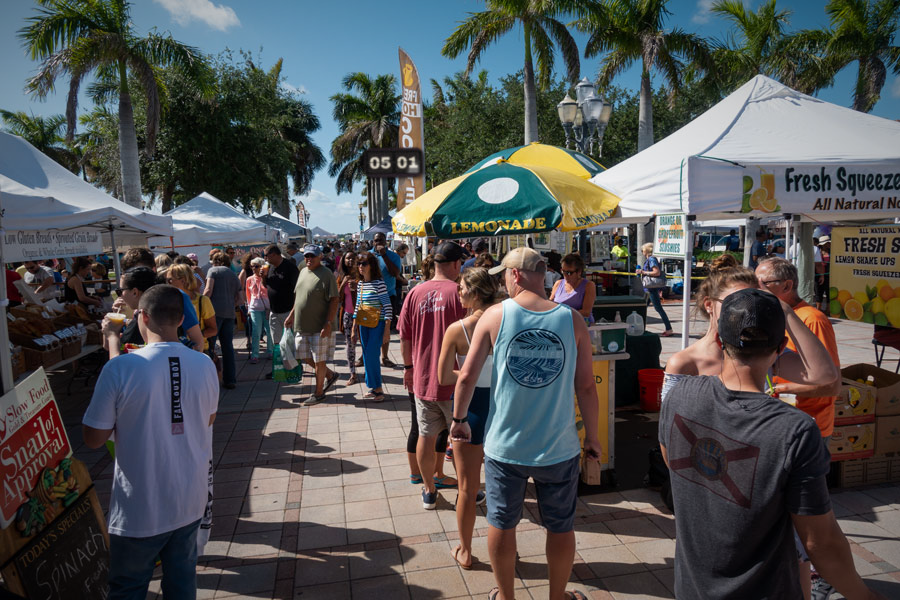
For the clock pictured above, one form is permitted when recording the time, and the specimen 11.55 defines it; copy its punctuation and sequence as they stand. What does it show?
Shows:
5.01
